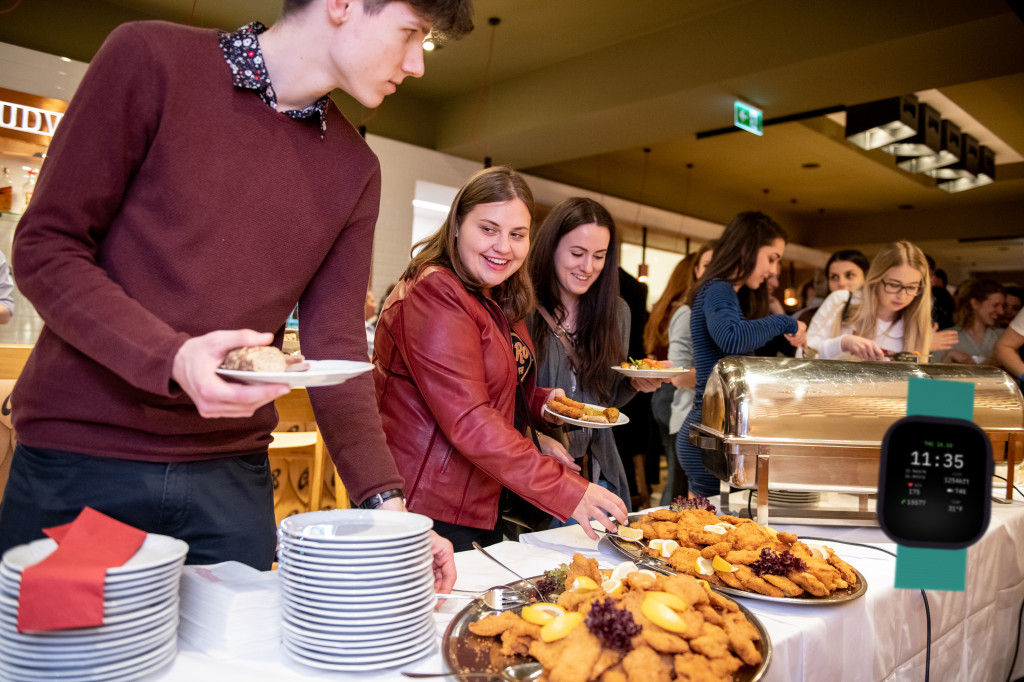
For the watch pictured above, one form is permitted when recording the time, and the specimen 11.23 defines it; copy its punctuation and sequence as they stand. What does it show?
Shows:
11.35
